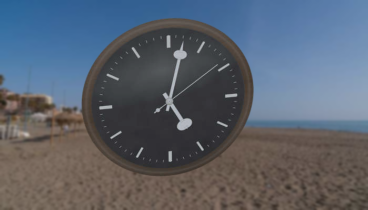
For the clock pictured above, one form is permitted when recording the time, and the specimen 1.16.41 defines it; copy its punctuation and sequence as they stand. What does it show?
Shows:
5.02.09
